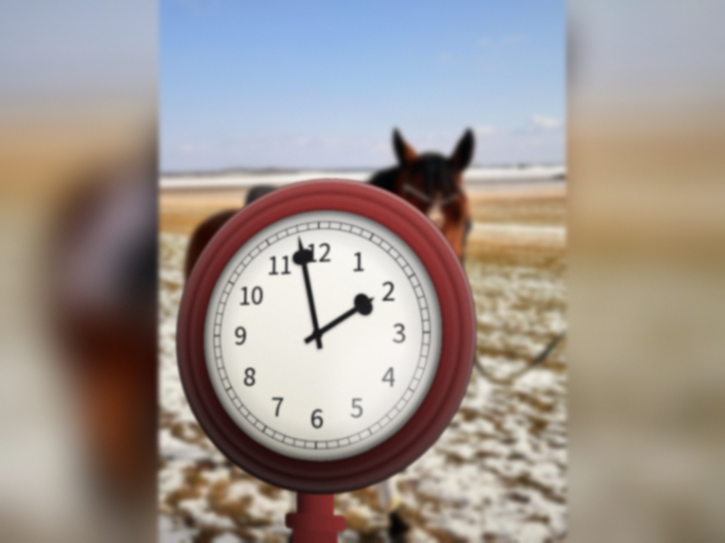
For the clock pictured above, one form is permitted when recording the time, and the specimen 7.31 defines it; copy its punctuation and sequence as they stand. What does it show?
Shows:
1.58
